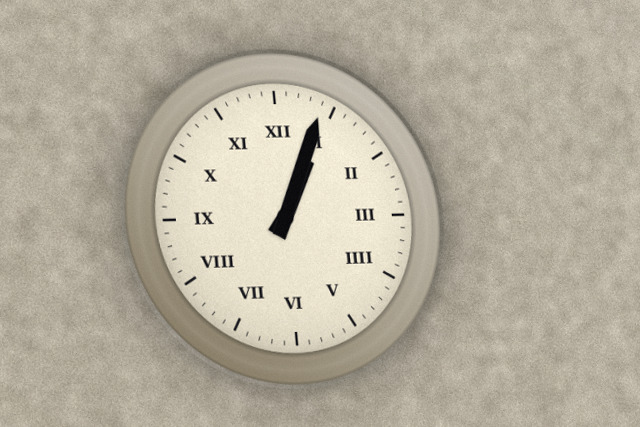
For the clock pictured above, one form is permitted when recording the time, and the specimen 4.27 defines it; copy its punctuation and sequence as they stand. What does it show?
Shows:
1.04
